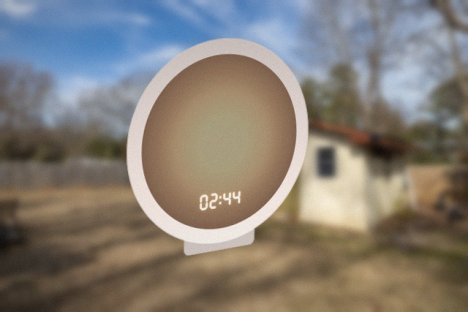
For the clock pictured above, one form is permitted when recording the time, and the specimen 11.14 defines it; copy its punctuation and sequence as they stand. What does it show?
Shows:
2.44
